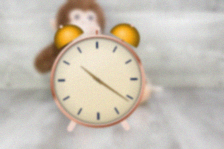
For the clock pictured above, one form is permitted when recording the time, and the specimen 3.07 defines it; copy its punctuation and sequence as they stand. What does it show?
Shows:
10.21
